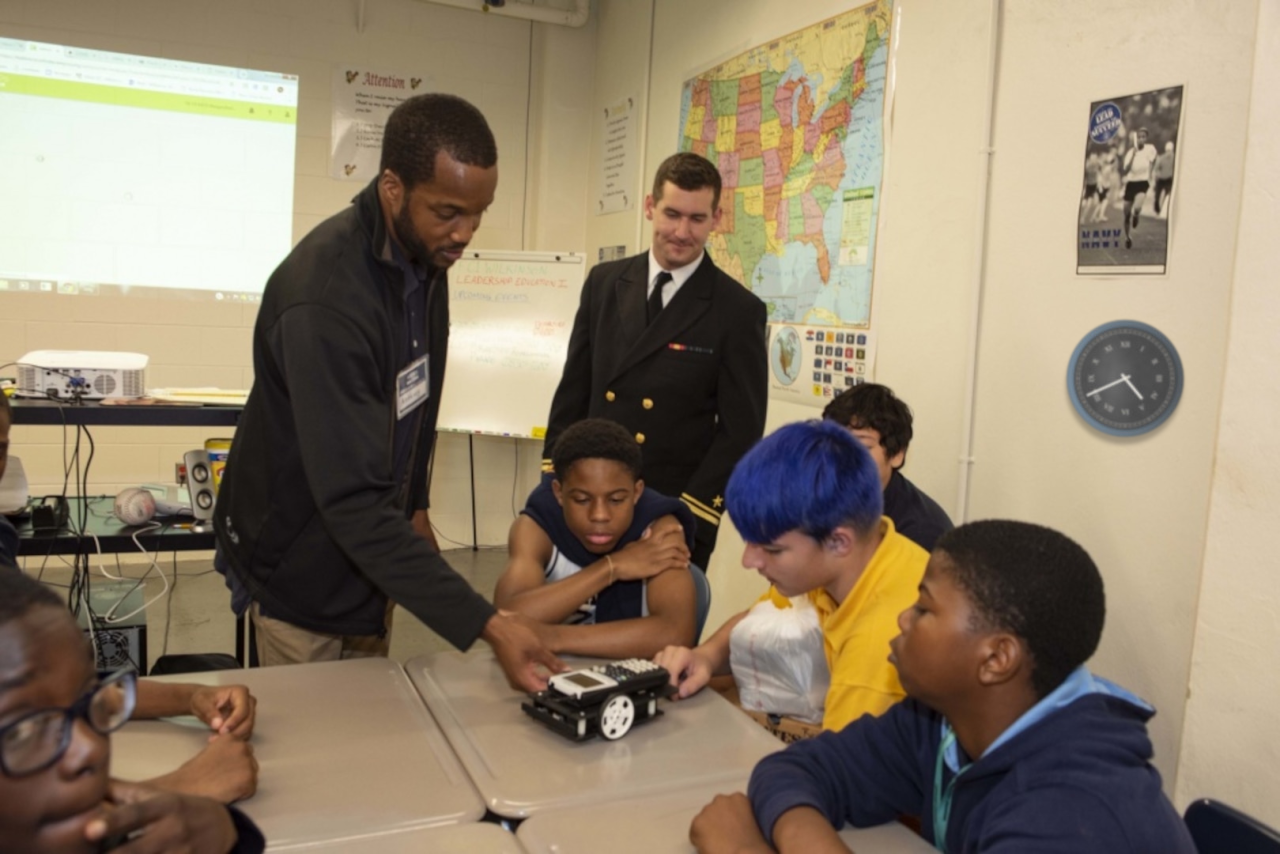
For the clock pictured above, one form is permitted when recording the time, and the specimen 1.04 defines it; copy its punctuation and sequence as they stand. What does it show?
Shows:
4.41
